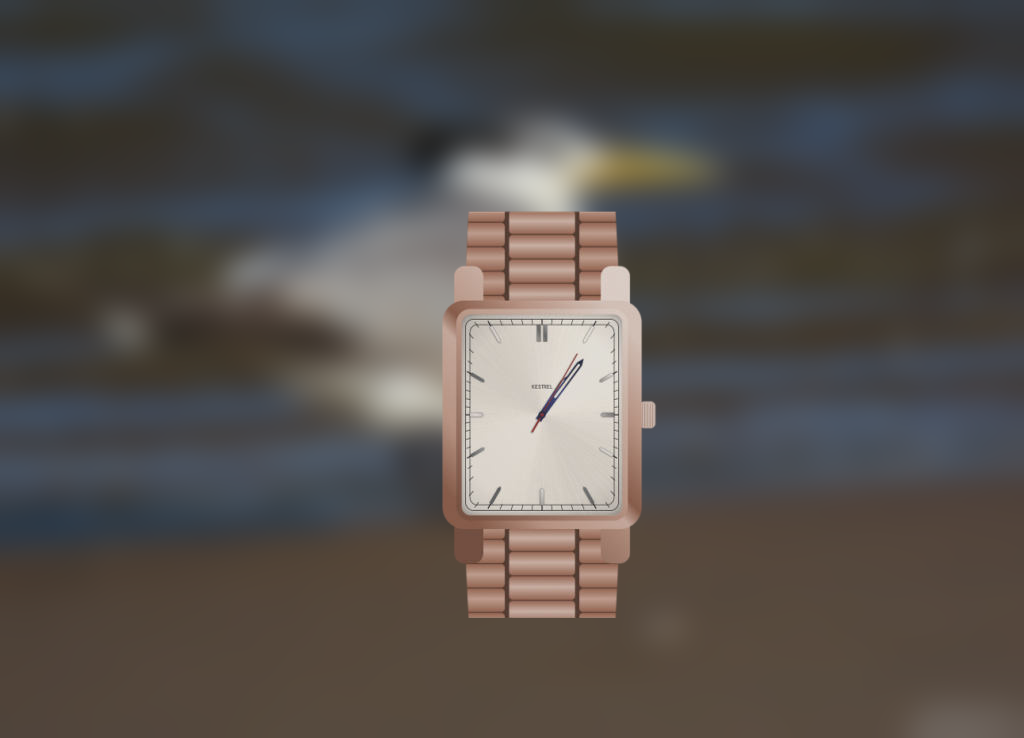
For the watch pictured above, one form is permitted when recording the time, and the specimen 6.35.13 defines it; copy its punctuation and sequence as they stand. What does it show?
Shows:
1.06.05
